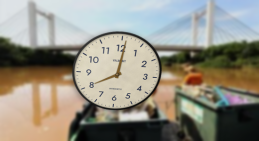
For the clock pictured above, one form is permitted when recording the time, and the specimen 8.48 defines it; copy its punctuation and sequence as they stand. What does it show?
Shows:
8.01
